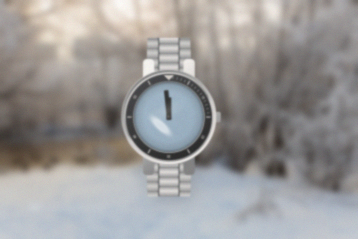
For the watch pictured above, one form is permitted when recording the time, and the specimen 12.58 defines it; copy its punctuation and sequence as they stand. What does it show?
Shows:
11.59
